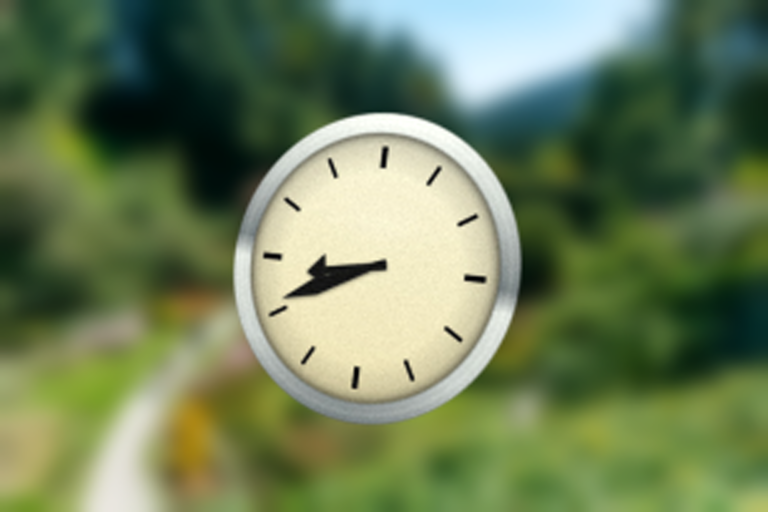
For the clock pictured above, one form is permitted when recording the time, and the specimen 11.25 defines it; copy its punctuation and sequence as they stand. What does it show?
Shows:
8.41
